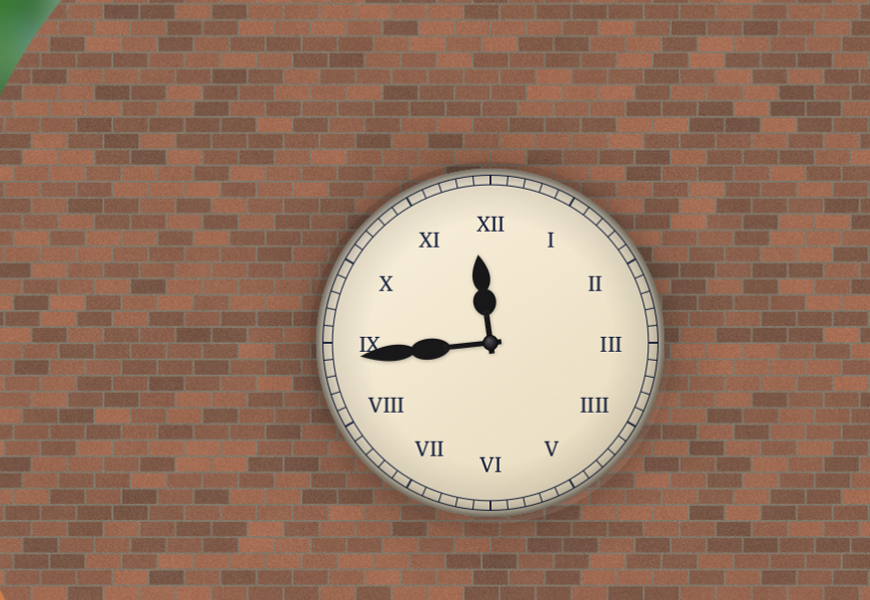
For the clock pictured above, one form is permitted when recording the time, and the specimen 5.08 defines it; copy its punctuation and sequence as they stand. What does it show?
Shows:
11.44
